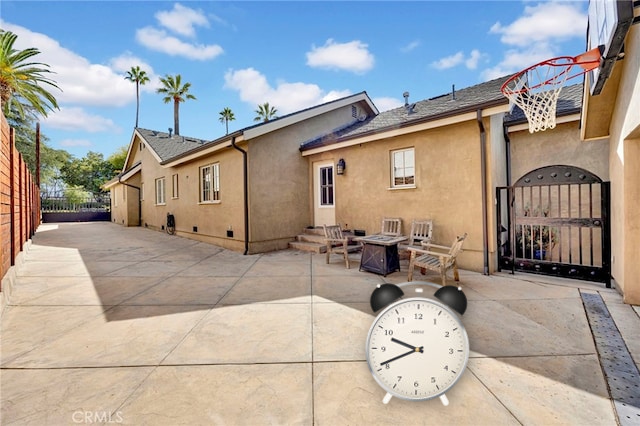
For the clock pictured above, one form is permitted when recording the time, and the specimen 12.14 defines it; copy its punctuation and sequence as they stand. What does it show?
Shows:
9.41
